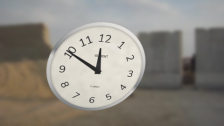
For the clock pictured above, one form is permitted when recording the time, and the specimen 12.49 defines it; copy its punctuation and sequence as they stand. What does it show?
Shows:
11.50
